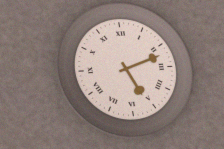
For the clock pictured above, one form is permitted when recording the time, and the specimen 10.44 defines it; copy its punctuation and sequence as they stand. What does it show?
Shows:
5.12
